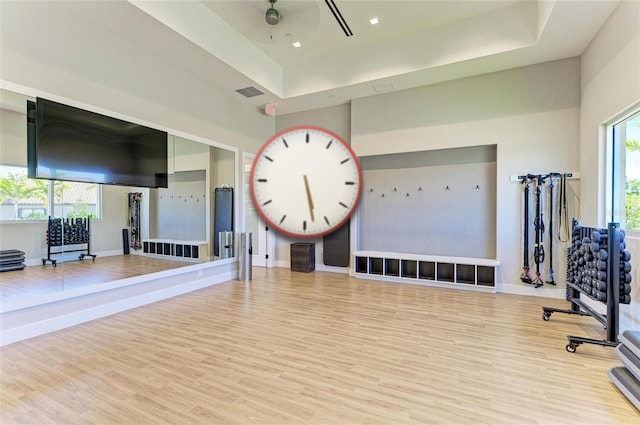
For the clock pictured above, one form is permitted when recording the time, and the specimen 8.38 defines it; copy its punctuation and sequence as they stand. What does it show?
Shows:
5.28
